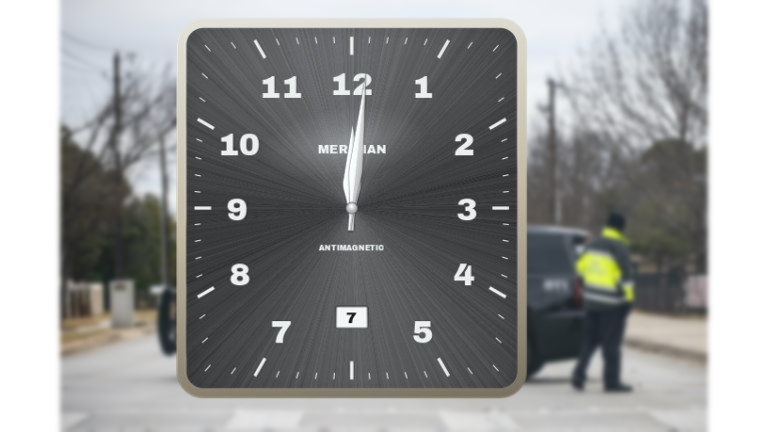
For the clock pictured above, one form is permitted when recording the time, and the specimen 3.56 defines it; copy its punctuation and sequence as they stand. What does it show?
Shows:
12.01
